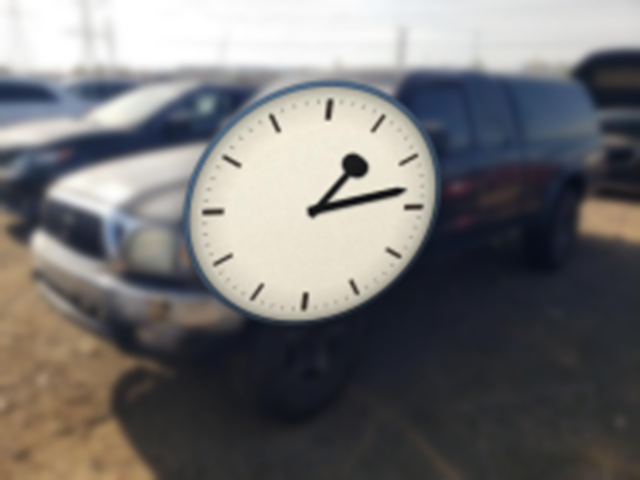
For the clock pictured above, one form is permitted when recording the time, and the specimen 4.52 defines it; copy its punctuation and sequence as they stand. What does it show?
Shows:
1.13
